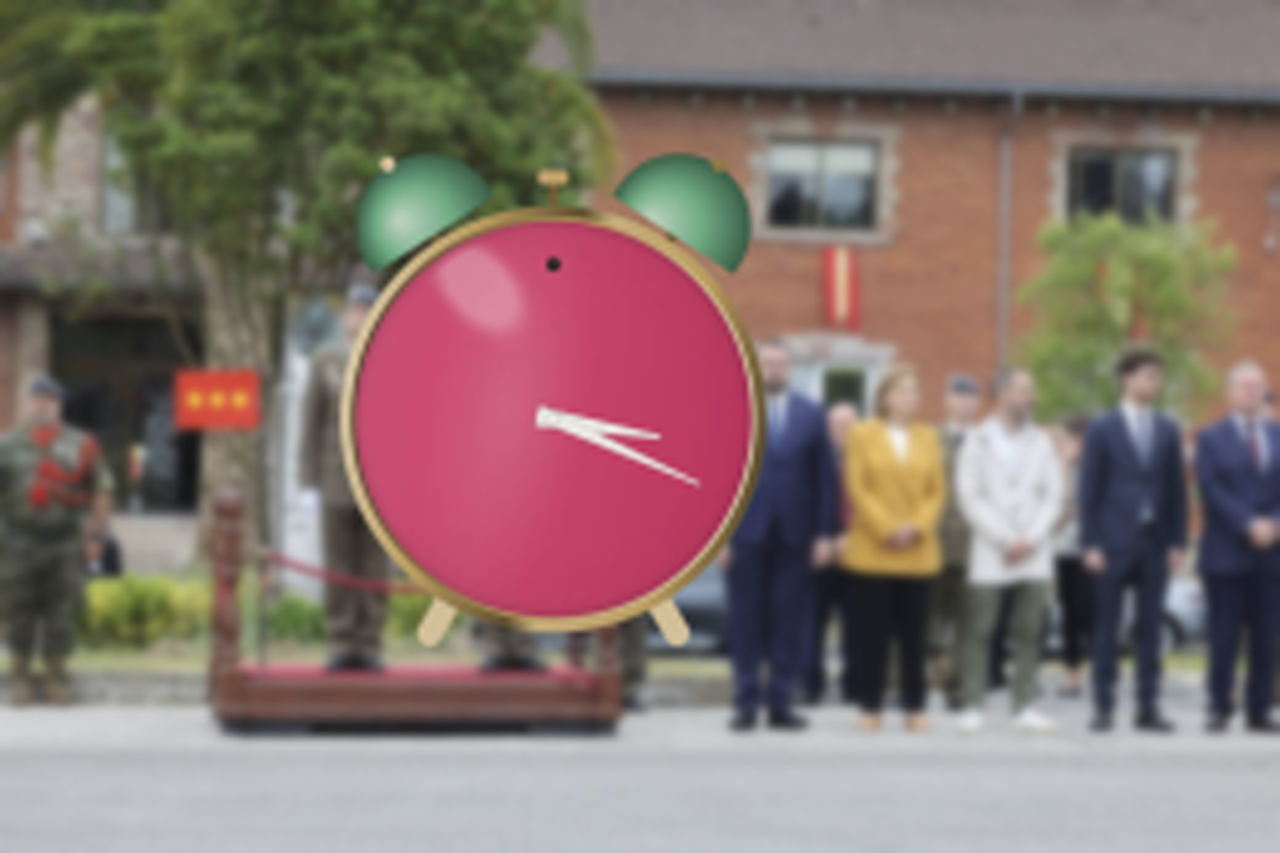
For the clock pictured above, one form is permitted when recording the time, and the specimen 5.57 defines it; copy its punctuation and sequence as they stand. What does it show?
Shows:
3.19
